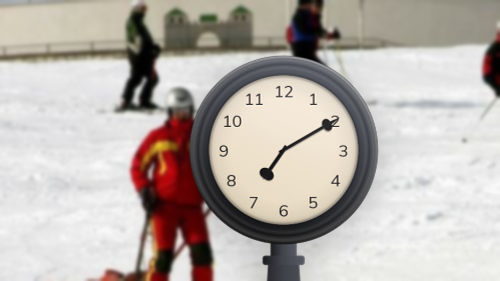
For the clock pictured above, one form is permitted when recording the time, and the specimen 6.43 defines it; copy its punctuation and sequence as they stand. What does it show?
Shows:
7.10
